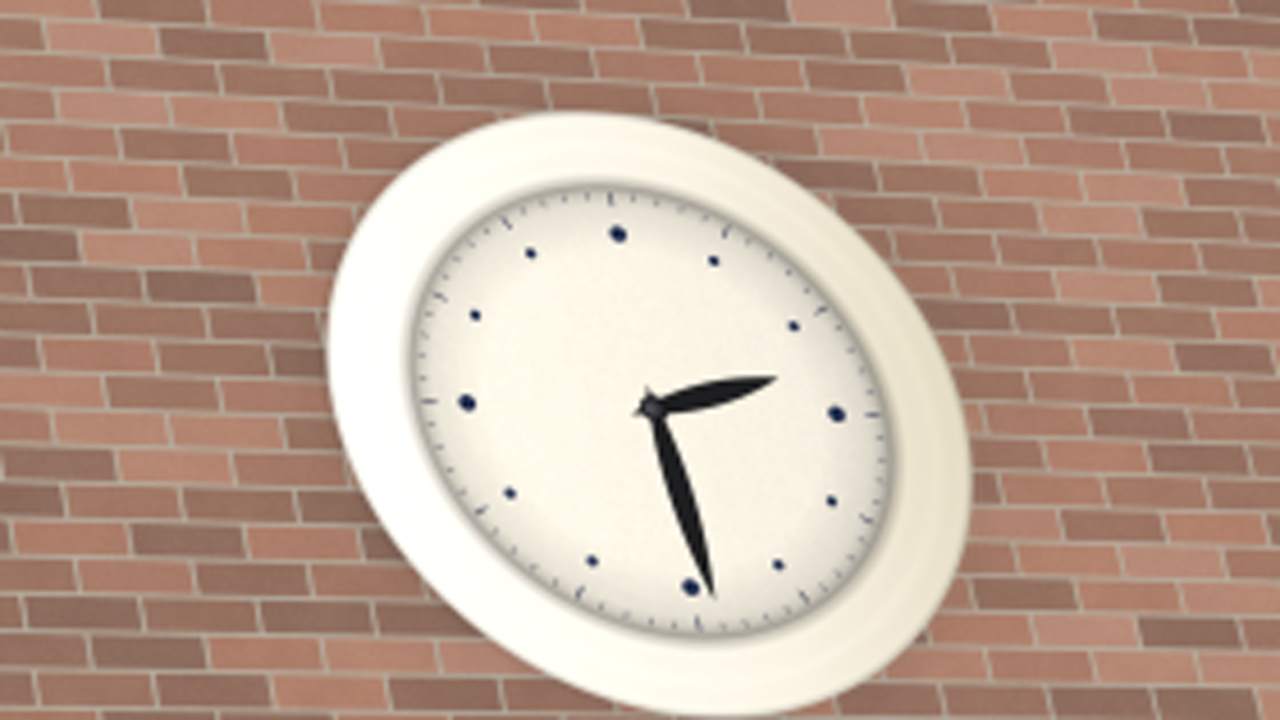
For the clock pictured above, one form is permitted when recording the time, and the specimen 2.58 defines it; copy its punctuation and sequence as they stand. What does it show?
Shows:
2.29
